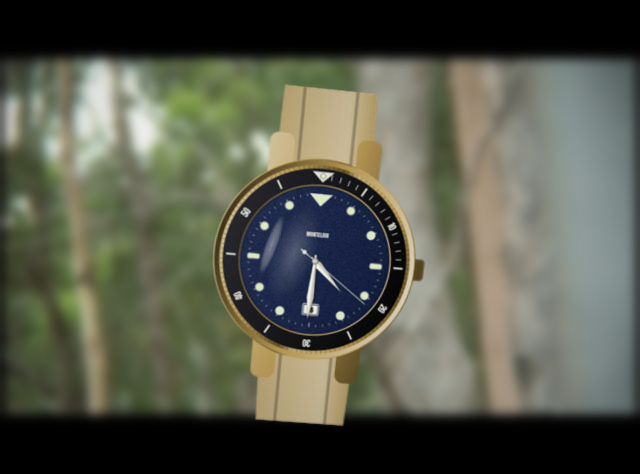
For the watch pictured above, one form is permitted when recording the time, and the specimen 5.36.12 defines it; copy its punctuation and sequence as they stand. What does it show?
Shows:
4.30.21
